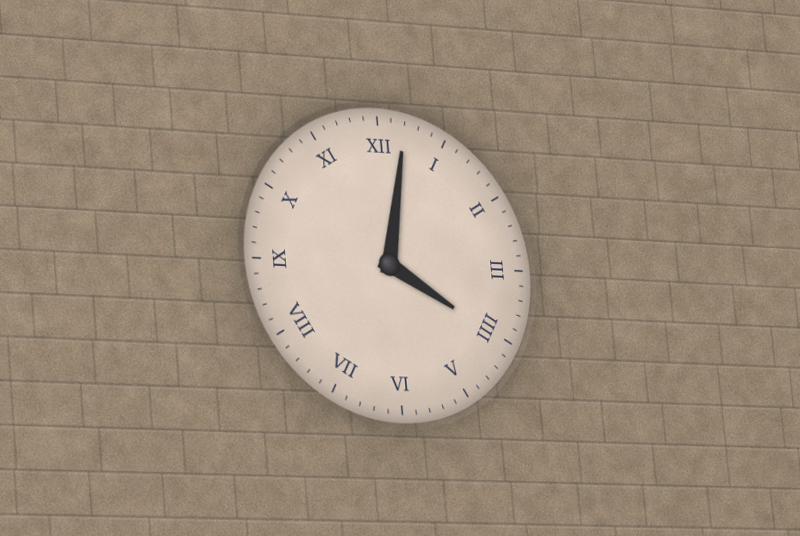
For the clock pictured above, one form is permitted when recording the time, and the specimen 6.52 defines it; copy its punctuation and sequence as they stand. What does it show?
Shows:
4.02
